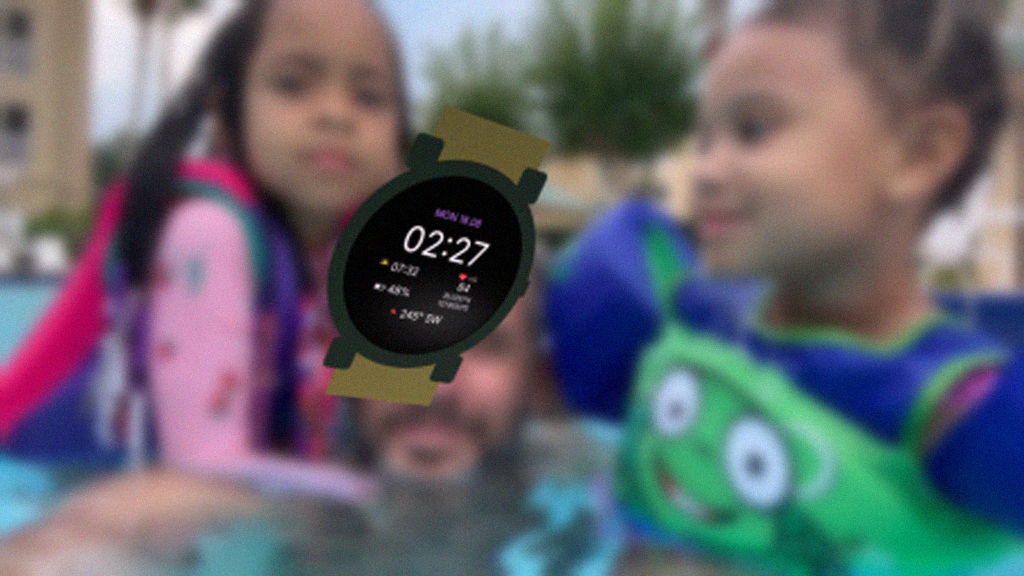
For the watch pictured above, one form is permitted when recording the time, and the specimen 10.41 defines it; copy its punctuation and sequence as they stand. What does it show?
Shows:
2.27
